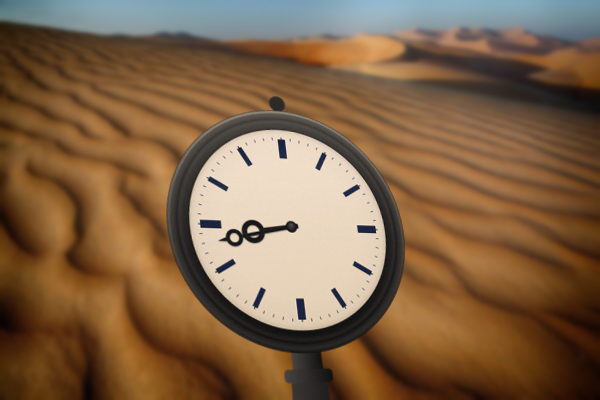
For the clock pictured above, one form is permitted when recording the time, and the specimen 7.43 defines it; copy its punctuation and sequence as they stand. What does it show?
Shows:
8.43
